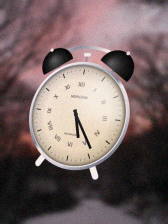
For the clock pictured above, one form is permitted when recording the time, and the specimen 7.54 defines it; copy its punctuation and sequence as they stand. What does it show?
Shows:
5.24
